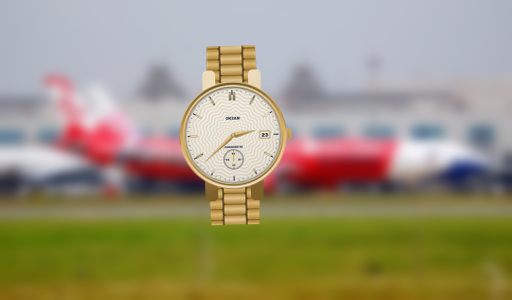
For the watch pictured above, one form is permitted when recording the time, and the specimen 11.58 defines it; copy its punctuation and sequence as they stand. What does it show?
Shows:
2.38
